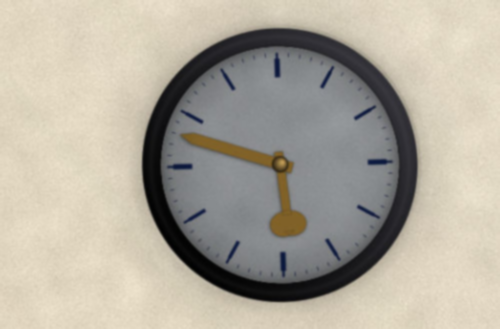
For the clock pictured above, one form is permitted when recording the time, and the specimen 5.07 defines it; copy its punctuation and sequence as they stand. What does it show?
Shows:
5.48
